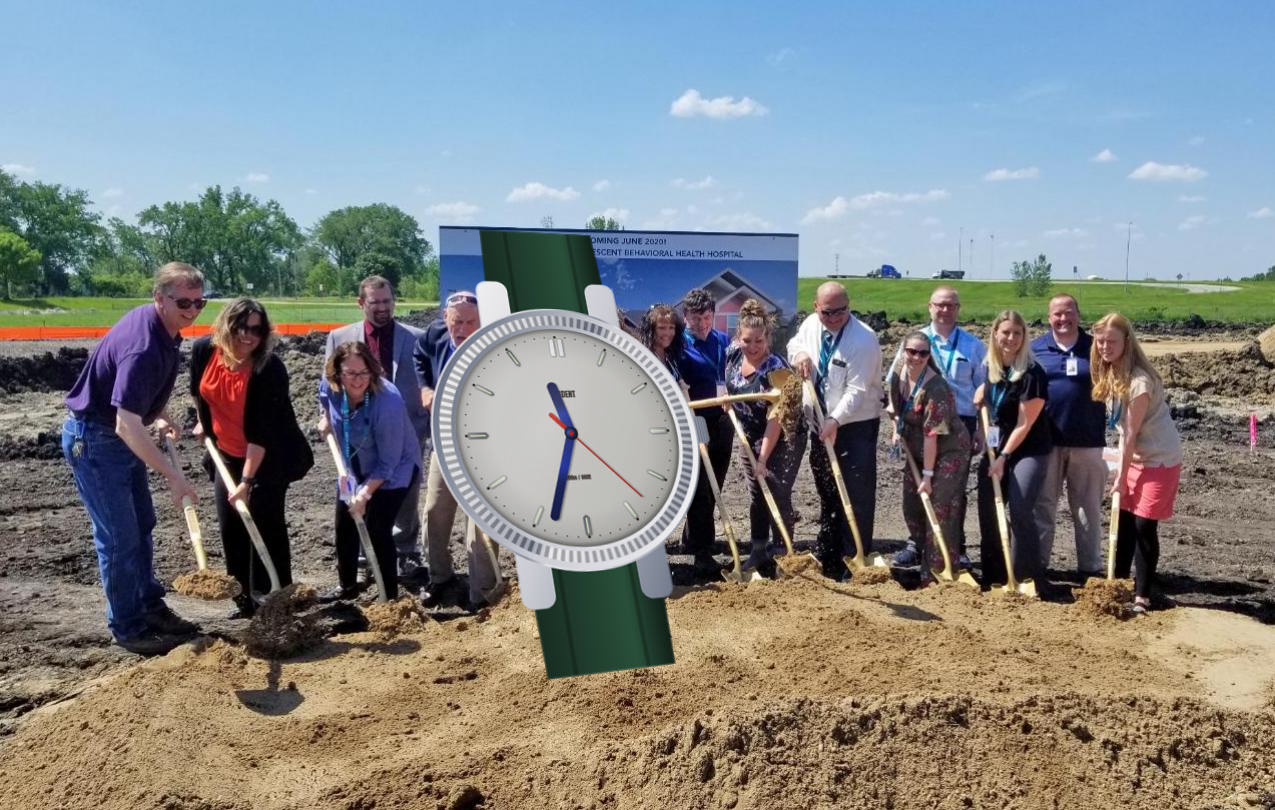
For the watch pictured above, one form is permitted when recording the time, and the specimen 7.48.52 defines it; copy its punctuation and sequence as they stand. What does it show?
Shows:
11.33.23
